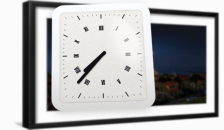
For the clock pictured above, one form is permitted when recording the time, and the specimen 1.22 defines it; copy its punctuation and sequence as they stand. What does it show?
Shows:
7.37
